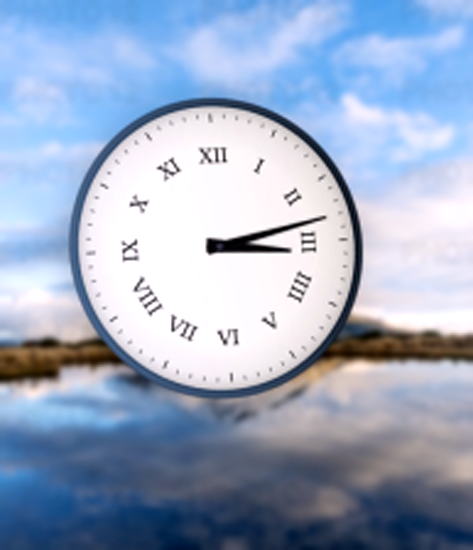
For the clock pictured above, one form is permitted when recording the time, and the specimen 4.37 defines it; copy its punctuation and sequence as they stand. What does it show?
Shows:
3.13
